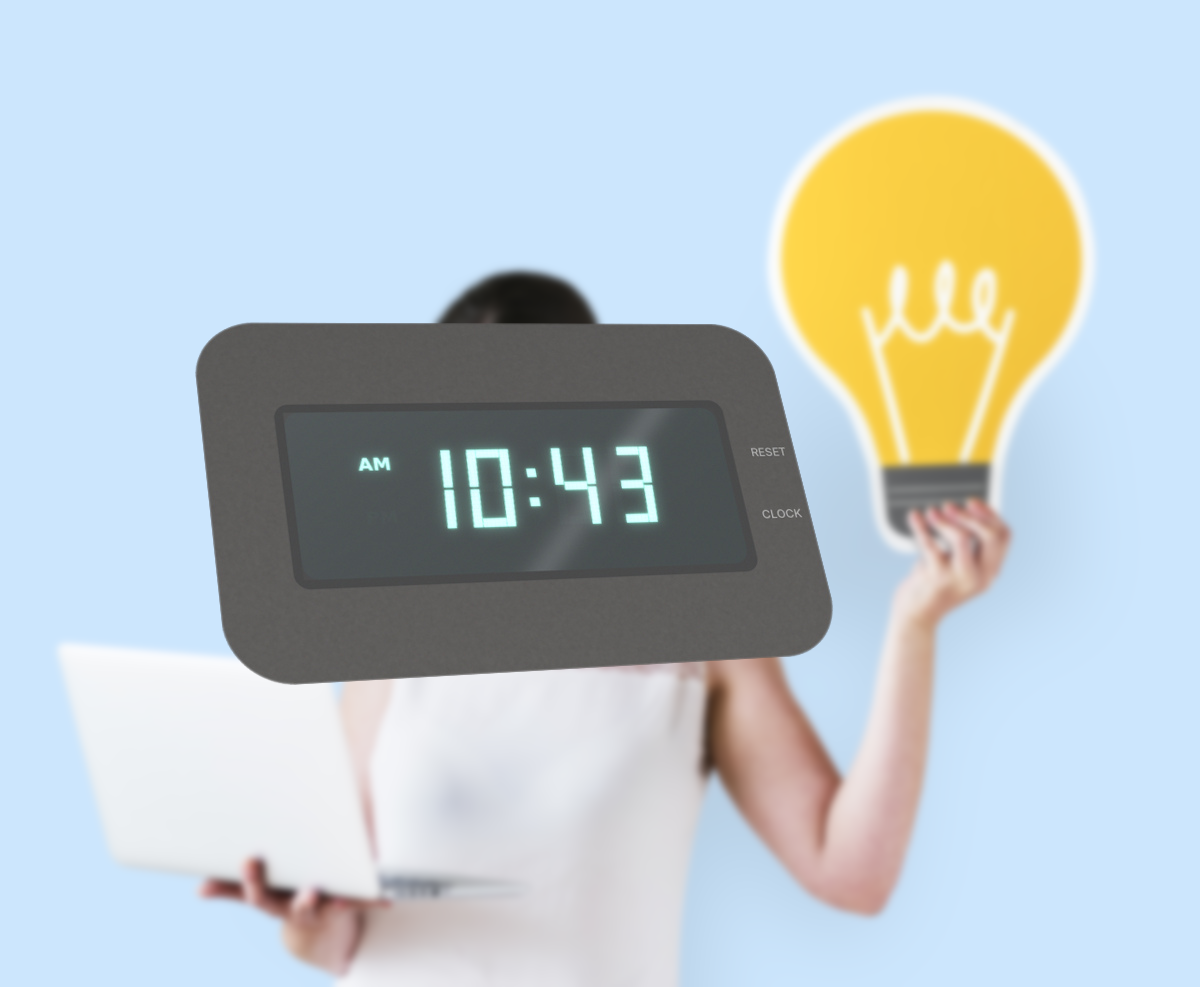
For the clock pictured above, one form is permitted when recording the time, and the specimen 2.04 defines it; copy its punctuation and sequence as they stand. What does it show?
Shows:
10.43
